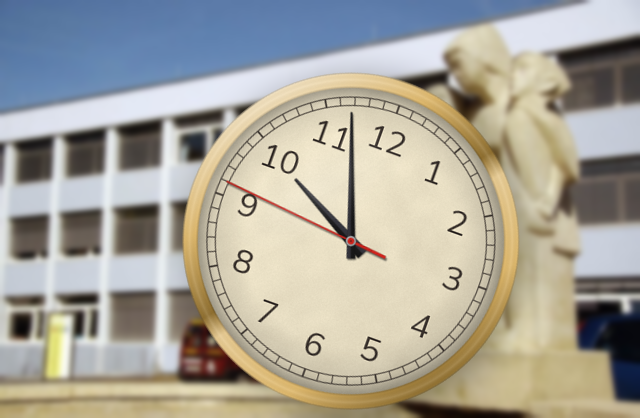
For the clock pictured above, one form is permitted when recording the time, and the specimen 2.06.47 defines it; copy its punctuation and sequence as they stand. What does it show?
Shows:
9.56.46
